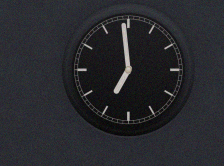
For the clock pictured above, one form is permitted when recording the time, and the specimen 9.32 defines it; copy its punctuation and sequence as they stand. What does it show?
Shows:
6.59
